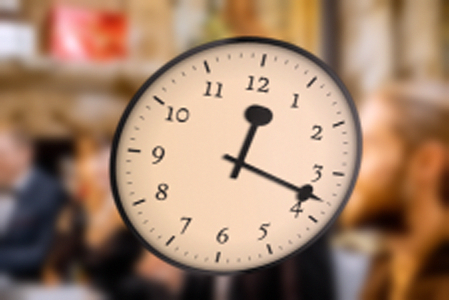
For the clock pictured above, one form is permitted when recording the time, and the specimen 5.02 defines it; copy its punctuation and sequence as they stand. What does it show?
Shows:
12.18
